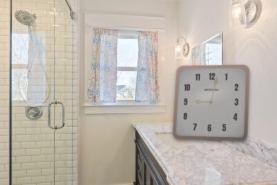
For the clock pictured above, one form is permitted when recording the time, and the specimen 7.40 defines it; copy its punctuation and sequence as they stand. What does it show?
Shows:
9.02
